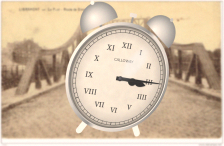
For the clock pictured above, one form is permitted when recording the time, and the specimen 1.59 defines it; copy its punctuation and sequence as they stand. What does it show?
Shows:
3.15
